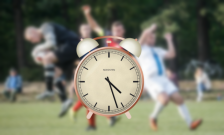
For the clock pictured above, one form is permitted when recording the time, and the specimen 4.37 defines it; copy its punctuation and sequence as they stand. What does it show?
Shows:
4.27
